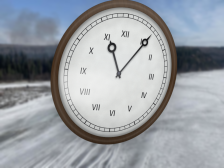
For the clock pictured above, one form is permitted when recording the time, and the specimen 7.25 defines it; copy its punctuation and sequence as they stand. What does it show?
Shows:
11.06
